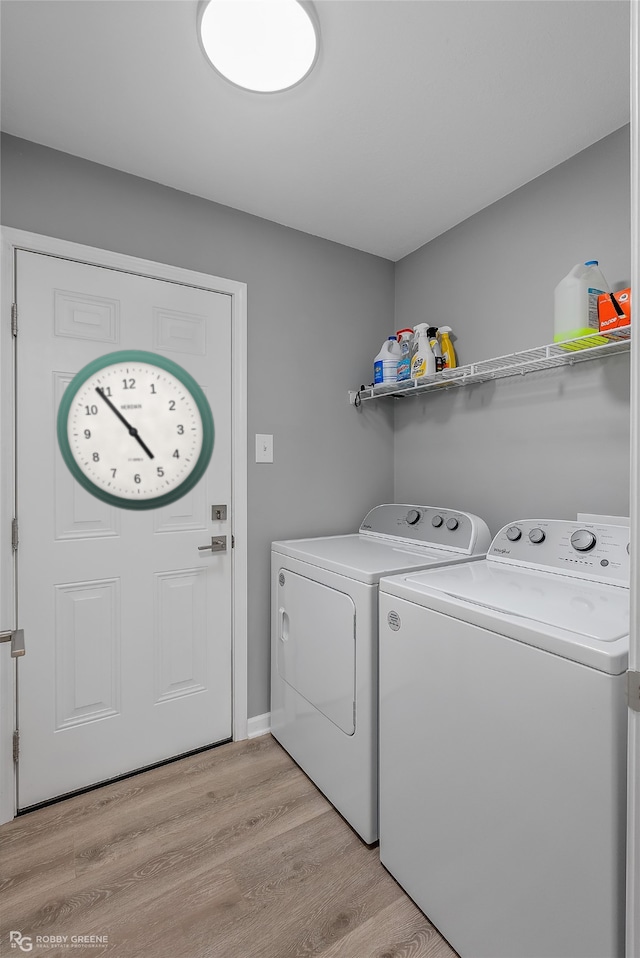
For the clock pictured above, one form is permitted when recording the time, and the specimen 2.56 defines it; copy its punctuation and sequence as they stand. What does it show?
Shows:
4.54
